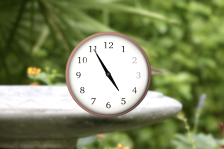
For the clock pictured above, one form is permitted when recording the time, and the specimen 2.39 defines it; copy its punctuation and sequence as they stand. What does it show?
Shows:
4.55
